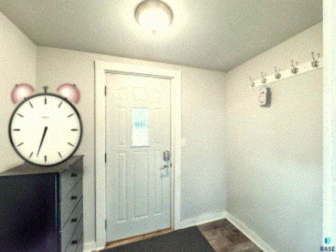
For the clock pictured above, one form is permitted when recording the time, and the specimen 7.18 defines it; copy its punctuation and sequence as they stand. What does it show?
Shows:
6.33
